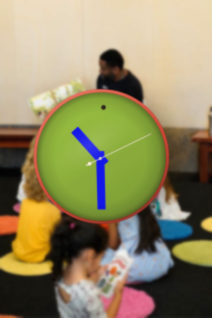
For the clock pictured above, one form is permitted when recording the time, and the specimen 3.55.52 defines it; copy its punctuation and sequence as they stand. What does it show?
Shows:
10.29.10
